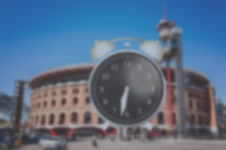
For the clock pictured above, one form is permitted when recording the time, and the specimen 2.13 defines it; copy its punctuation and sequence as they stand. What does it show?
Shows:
6.32
